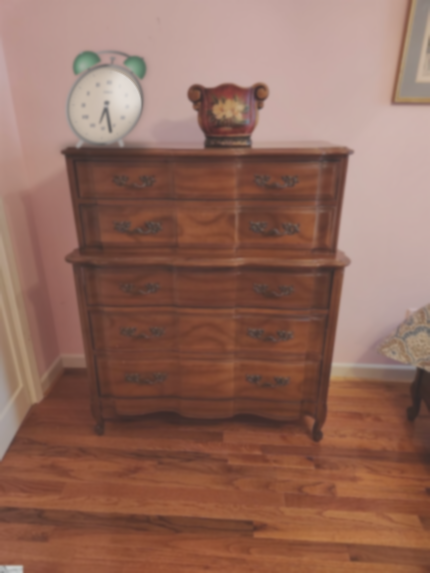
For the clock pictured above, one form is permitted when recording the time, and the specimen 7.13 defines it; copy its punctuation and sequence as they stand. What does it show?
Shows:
6.27
